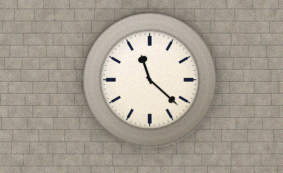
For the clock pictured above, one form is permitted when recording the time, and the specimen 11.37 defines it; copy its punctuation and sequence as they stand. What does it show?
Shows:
11.22
